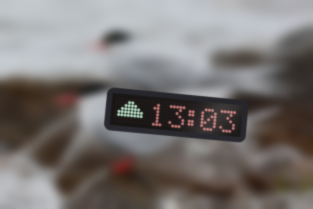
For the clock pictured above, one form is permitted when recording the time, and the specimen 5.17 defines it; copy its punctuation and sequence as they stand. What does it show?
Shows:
13.03
